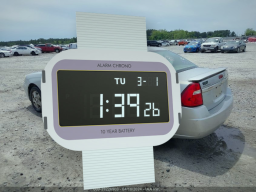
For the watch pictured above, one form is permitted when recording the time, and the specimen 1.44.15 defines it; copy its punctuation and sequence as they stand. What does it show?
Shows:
1.39.26
